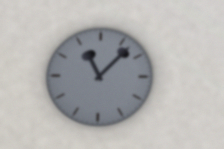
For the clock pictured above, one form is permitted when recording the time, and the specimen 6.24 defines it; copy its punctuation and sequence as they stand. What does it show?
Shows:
11.07
